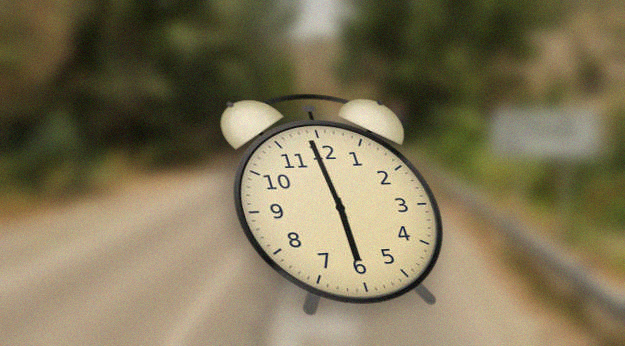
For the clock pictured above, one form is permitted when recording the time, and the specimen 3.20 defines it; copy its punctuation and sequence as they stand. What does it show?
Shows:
5.59
